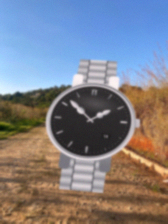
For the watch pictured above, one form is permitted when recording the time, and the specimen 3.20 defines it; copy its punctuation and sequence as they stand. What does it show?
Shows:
1.52
